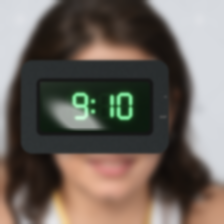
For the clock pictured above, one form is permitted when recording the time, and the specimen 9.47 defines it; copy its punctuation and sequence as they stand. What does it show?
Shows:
9.10
